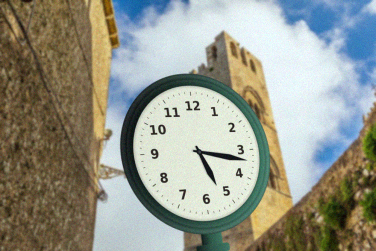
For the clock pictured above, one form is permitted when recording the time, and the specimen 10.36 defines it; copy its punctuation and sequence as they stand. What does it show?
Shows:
5.17
